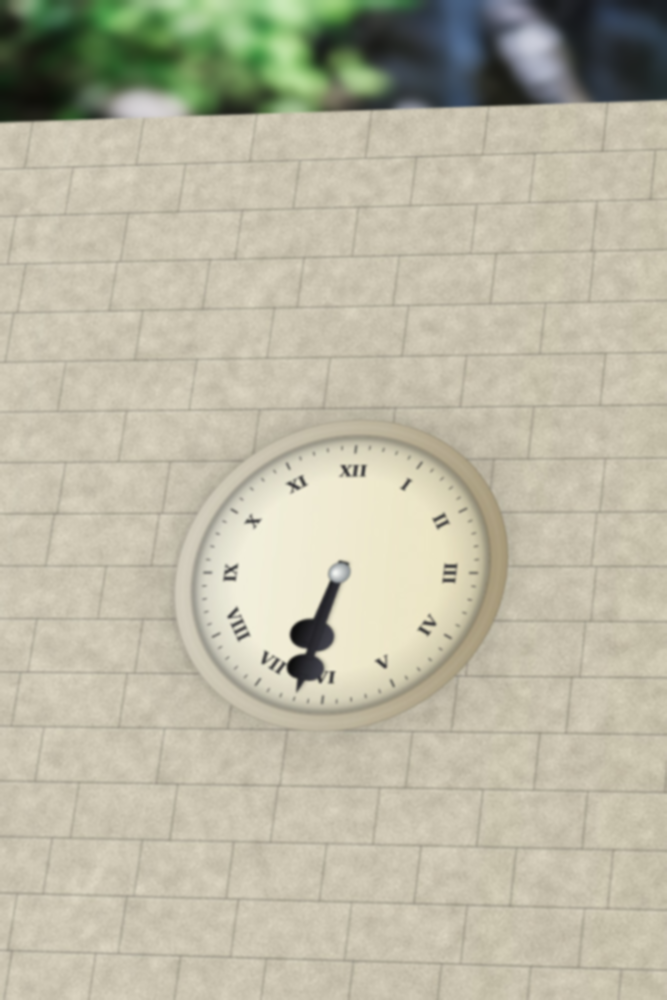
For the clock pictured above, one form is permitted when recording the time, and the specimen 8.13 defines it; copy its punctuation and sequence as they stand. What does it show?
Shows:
6.32
